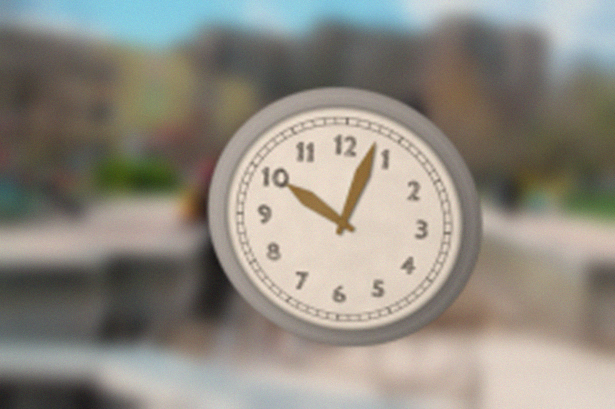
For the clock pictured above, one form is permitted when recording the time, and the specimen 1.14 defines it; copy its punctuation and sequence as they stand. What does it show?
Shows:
10.03
